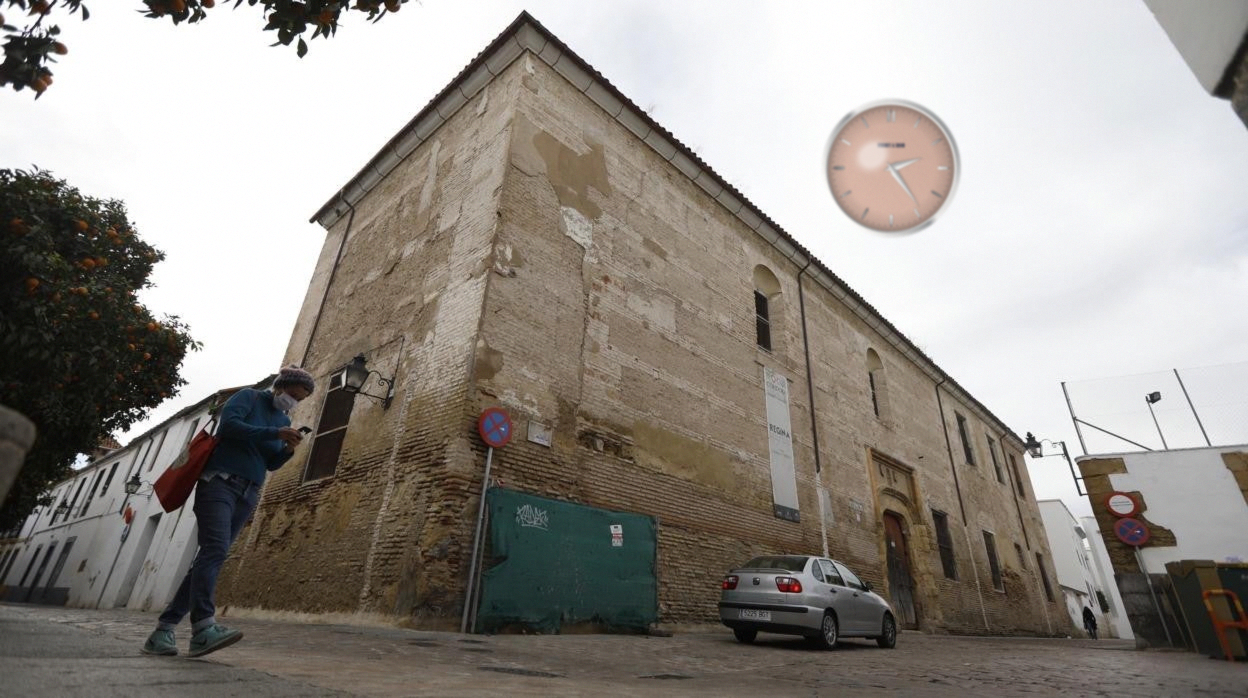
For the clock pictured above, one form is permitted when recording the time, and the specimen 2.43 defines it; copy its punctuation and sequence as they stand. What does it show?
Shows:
2.24
